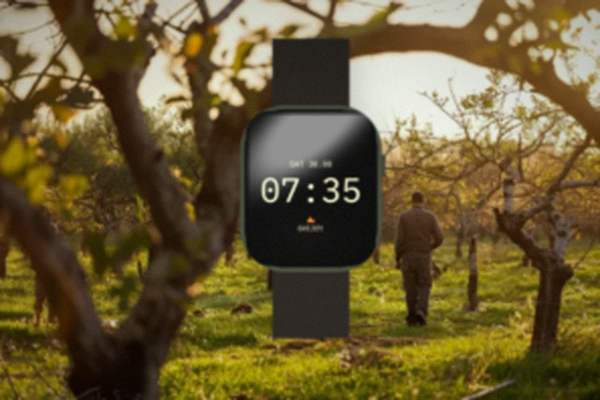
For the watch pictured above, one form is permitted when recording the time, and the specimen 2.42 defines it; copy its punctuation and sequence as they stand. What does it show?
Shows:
7.35
